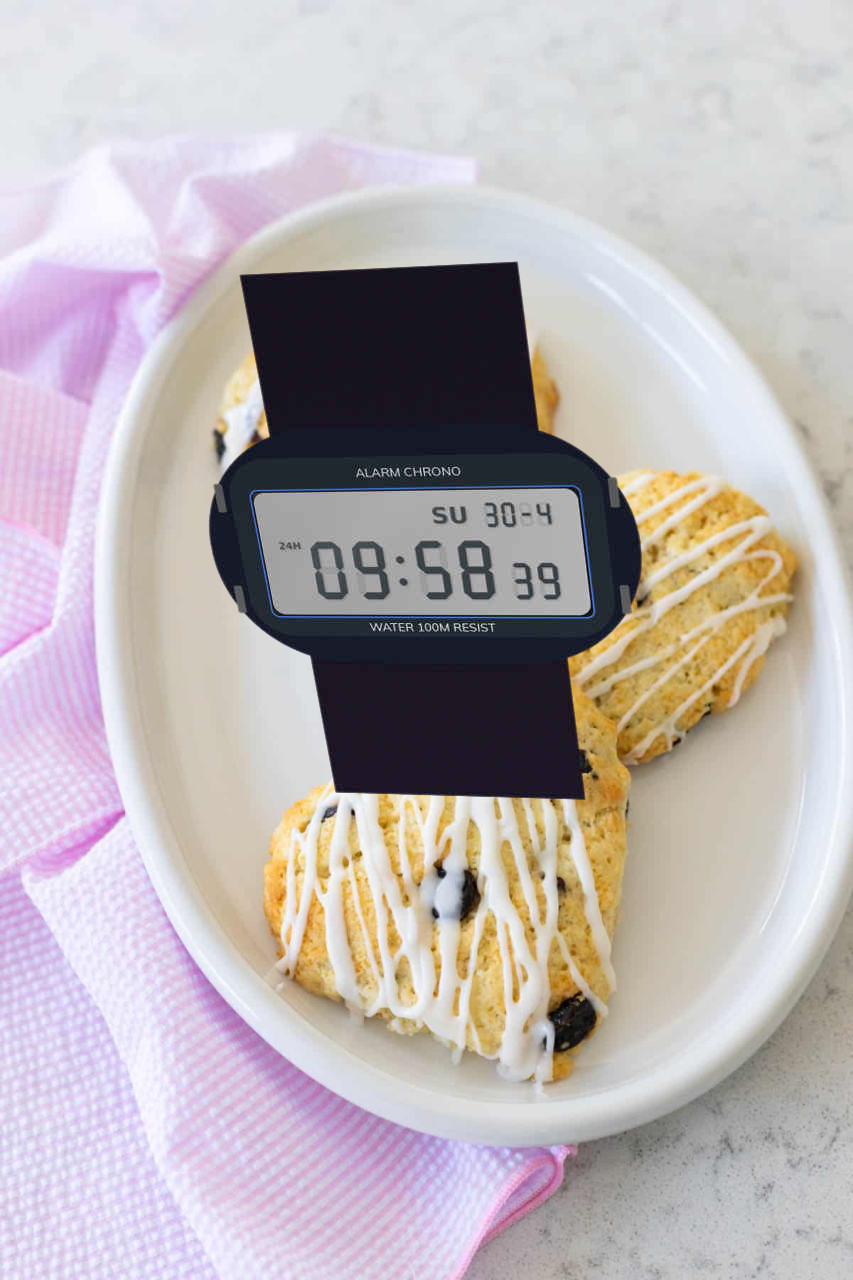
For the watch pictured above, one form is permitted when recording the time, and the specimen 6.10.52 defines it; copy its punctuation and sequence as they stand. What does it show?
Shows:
9.58.39
